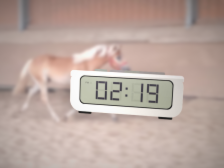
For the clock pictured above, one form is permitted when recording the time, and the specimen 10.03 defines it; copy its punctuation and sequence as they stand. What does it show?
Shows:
2.19
